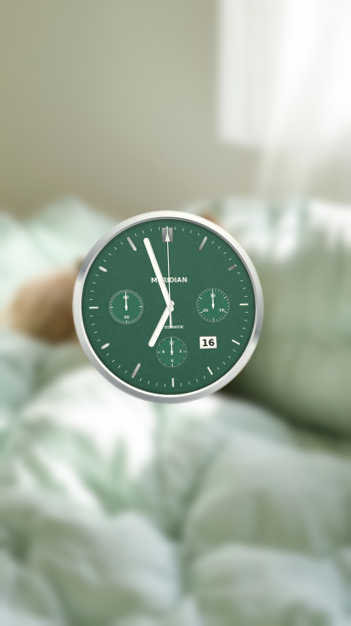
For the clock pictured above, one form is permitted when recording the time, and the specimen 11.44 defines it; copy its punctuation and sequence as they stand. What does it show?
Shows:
6.57
